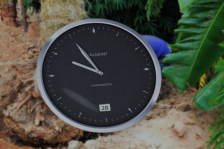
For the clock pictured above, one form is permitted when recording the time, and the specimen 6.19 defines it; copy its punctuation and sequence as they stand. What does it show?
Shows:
9.55
